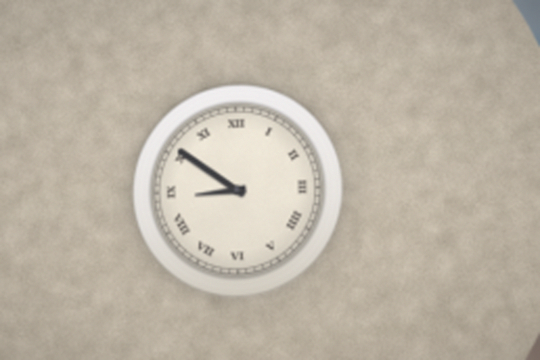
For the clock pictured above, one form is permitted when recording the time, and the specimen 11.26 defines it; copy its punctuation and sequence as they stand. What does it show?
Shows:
8.51
